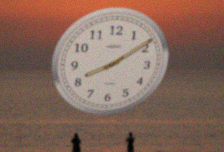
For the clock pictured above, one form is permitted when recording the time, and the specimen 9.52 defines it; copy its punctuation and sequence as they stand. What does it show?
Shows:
8.09
